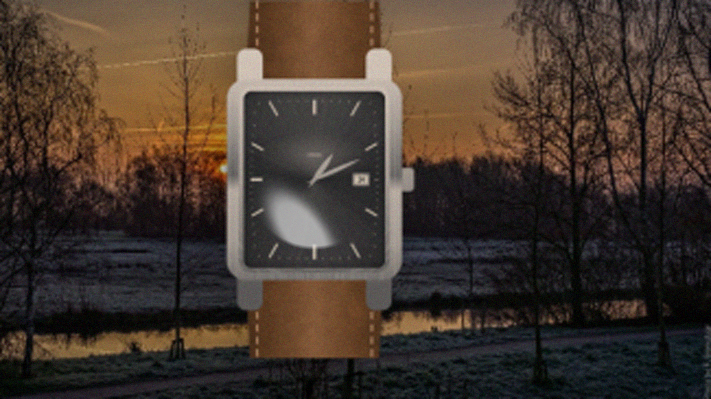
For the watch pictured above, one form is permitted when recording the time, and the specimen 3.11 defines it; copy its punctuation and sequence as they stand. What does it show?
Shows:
1.11
